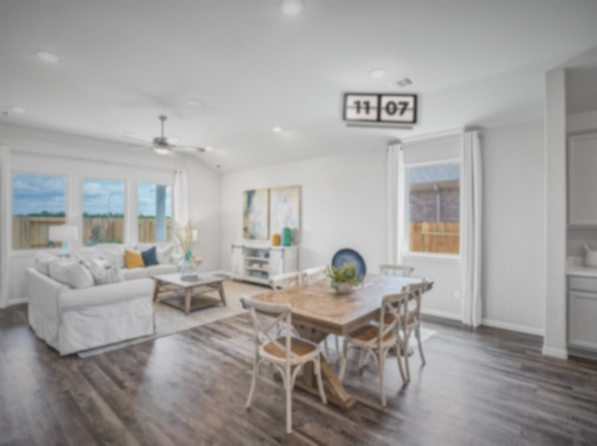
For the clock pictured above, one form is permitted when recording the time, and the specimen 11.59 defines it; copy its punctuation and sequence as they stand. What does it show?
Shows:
11.07
